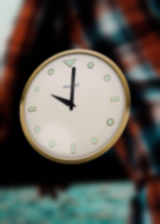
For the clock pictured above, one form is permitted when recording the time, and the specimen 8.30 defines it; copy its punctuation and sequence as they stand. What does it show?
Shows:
10.01
